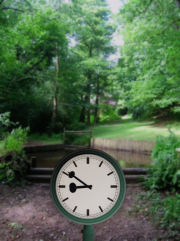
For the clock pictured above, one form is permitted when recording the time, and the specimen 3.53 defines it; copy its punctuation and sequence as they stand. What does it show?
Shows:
8.51
